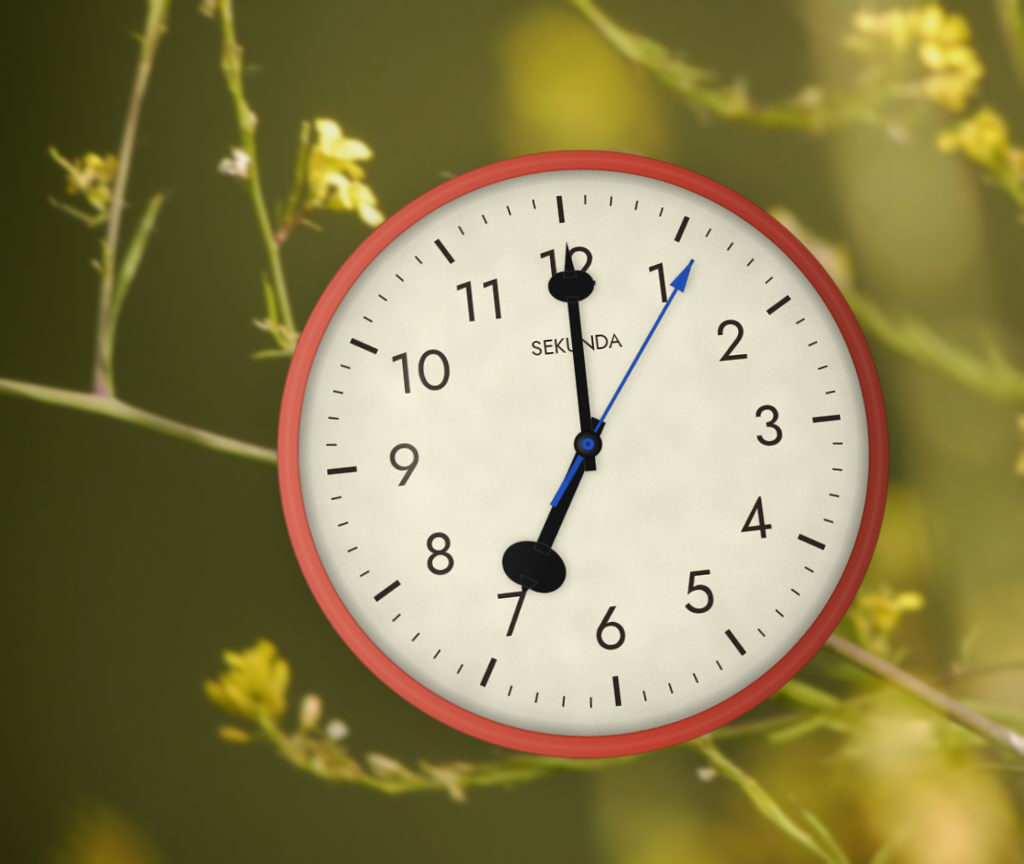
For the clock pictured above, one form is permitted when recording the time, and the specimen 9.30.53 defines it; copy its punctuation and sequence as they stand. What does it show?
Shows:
7.00.06
